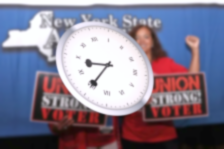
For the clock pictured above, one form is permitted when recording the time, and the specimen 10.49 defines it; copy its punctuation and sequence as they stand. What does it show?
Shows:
9.40
